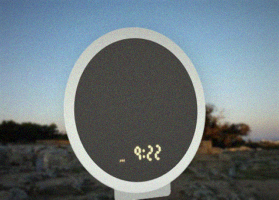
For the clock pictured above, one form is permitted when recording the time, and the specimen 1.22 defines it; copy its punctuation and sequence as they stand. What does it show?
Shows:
9.22
